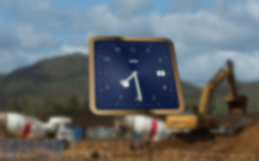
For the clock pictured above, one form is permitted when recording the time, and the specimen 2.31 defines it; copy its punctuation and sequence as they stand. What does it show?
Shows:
7.29
